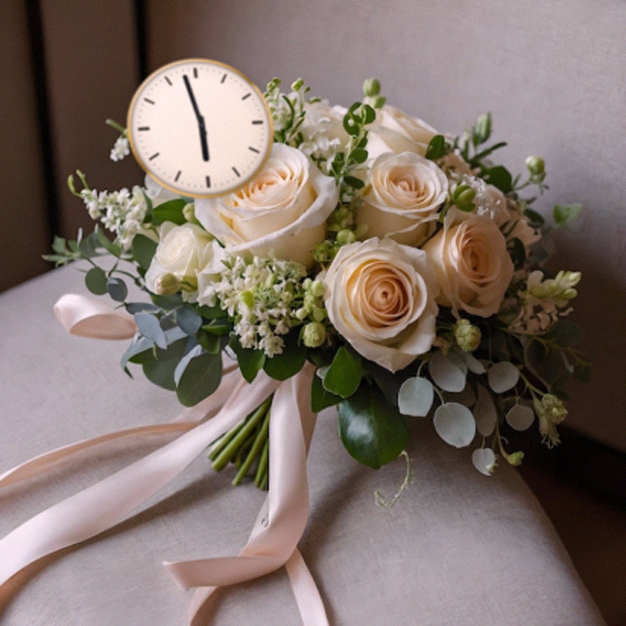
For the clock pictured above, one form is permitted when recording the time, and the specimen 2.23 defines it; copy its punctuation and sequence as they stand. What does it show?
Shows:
5.58
